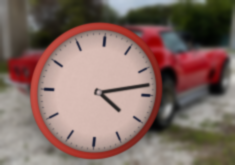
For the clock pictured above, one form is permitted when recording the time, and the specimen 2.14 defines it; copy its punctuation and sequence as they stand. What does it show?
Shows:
4.13
